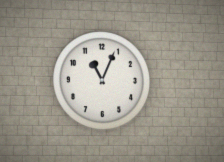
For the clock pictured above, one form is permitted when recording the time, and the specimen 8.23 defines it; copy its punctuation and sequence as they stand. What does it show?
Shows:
11.04
